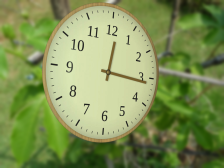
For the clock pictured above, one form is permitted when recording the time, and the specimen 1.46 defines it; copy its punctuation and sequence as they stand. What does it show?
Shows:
12.16
